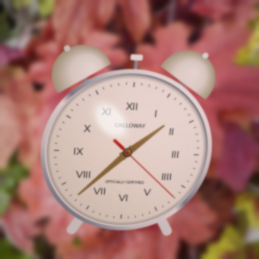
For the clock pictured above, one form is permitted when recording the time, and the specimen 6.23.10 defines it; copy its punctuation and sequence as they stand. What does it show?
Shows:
1.37.22
